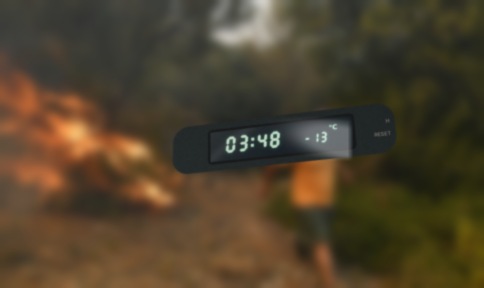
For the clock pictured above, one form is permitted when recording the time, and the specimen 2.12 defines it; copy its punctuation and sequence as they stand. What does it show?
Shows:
3.48
